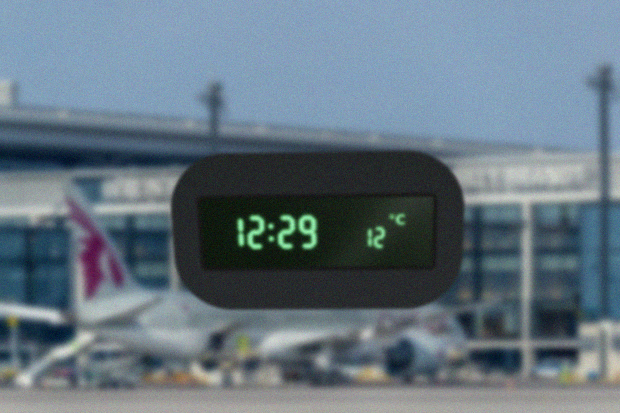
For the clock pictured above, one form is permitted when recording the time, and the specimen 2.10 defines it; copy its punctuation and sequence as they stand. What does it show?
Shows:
12.29
